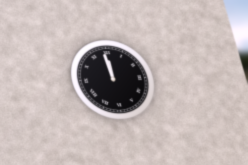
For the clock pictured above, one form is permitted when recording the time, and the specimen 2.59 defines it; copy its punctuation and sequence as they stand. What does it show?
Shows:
11.59
